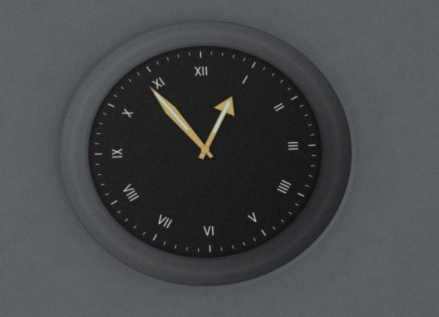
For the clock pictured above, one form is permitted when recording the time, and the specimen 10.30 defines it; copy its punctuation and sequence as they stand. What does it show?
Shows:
12.54
